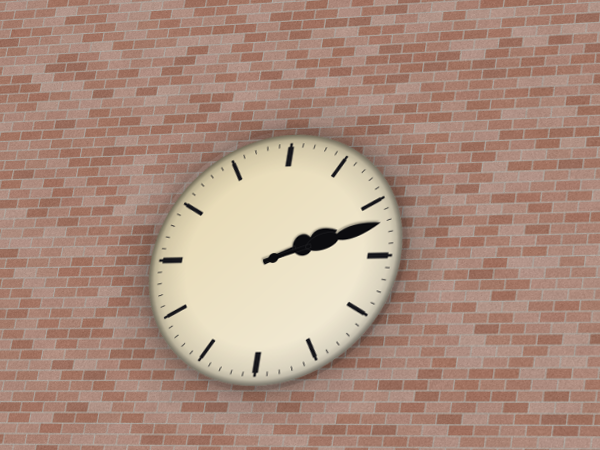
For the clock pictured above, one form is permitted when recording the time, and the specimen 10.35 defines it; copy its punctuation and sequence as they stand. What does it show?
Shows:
2.12
